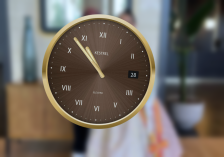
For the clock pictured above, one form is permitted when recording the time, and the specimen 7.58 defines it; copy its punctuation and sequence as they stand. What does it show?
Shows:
10.53
